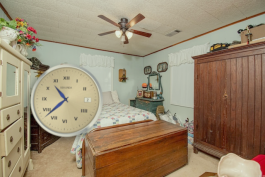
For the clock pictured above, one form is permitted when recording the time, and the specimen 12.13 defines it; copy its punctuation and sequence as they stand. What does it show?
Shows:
10.38
